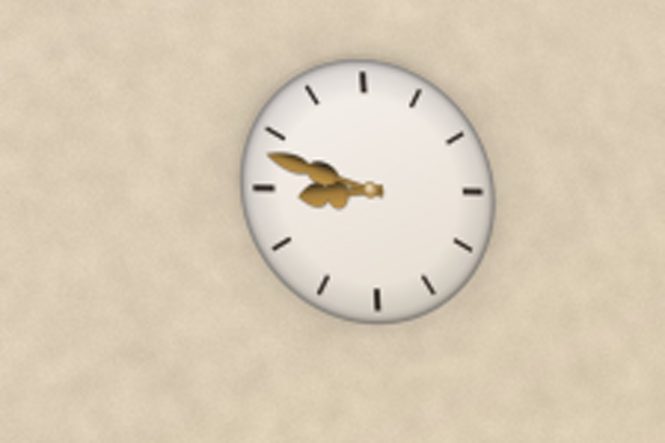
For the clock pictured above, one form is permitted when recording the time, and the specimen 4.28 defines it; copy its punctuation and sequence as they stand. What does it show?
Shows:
8.48
